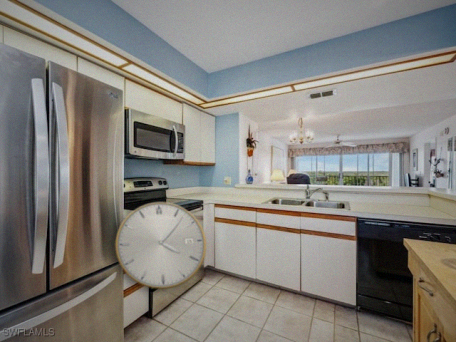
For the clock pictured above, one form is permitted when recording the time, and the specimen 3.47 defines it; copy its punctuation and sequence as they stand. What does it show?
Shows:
4.07
